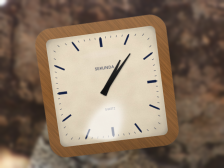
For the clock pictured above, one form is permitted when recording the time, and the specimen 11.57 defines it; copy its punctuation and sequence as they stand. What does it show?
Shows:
1.07
